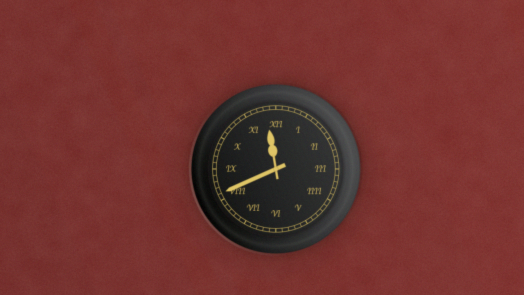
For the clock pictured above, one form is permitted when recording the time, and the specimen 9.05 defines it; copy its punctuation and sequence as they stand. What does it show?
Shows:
11.41
